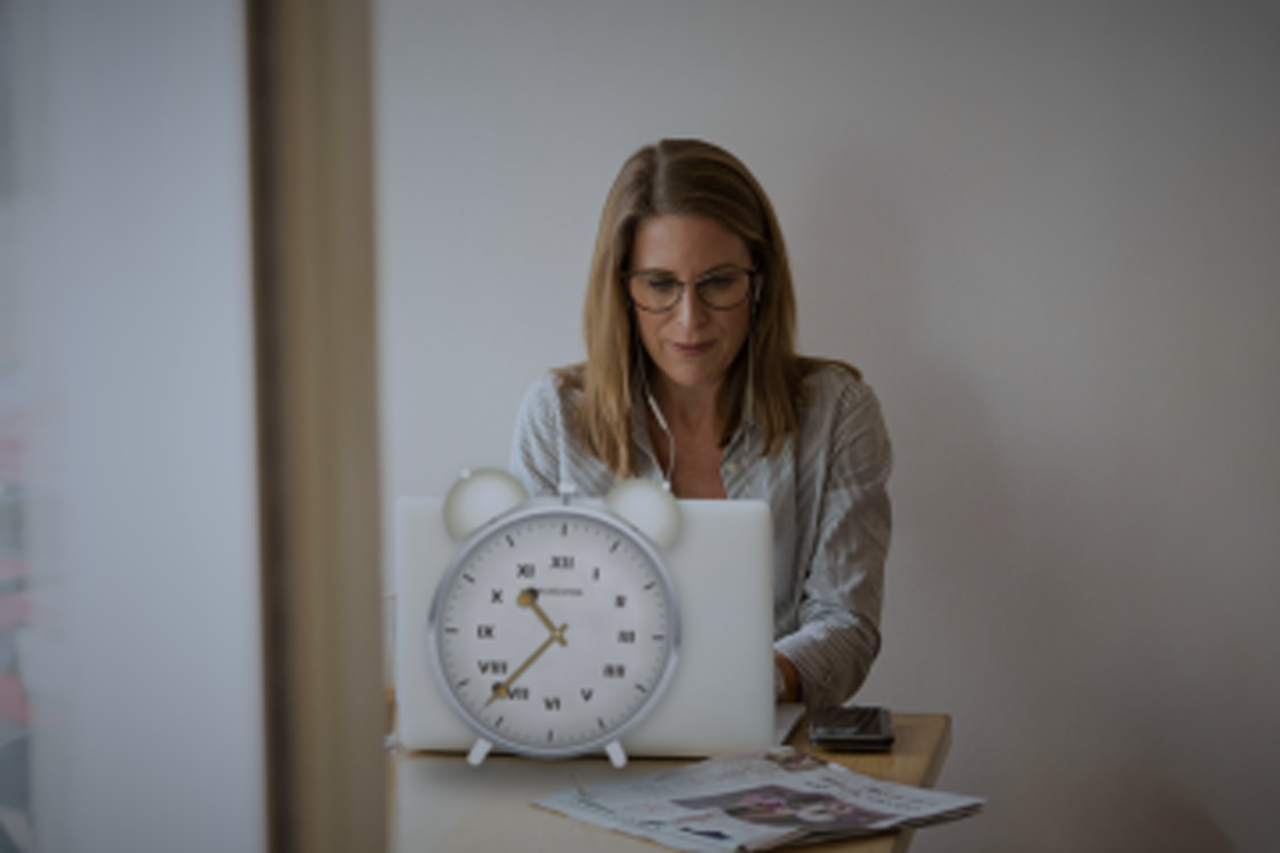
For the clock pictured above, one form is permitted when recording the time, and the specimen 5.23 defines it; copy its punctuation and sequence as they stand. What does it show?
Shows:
10.37
